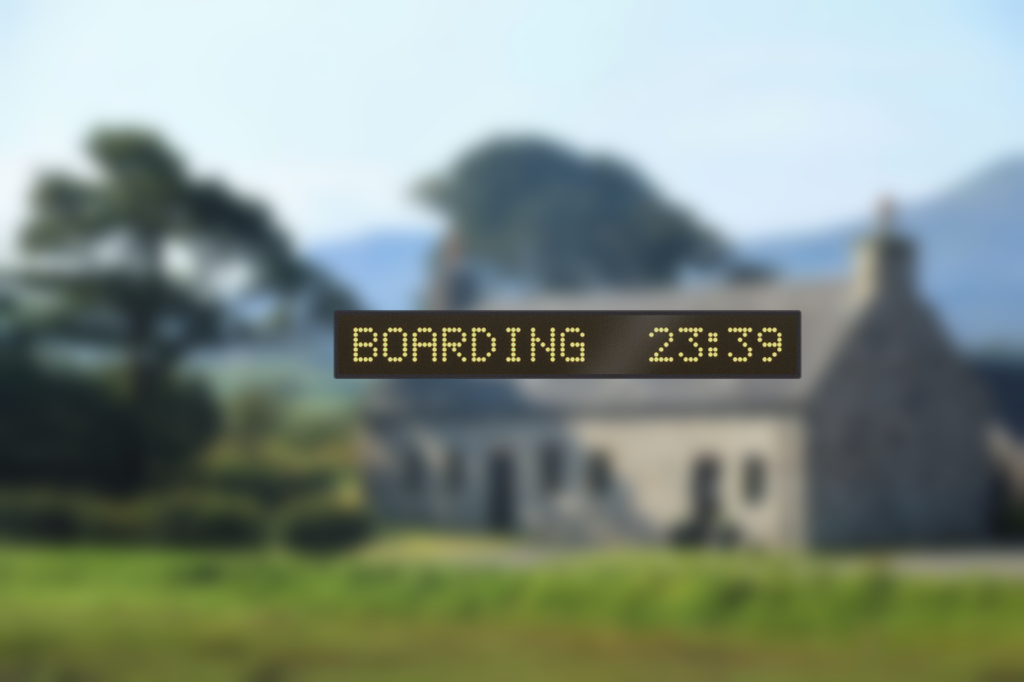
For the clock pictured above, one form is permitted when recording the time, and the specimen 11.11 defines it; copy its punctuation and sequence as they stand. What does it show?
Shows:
23.39
